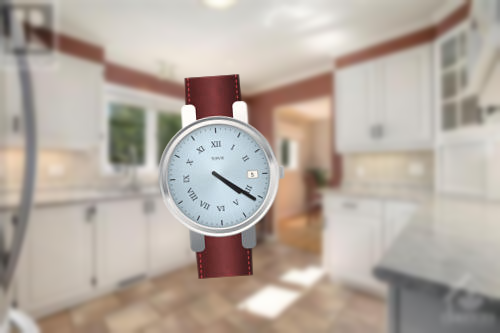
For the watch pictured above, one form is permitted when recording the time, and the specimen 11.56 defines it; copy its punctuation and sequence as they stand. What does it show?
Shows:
4.21
